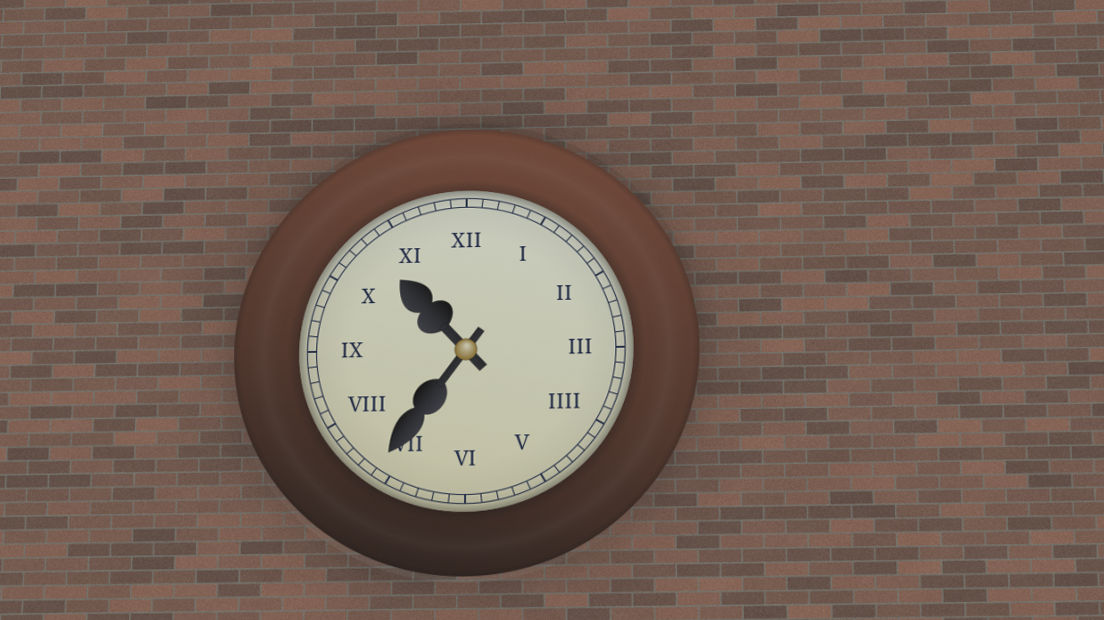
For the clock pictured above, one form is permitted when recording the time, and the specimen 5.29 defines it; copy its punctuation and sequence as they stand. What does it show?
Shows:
10.36
